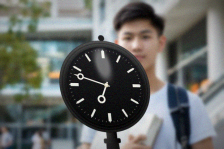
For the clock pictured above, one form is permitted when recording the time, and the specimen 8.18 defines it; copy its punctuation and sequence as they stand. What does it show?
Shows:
6.48
